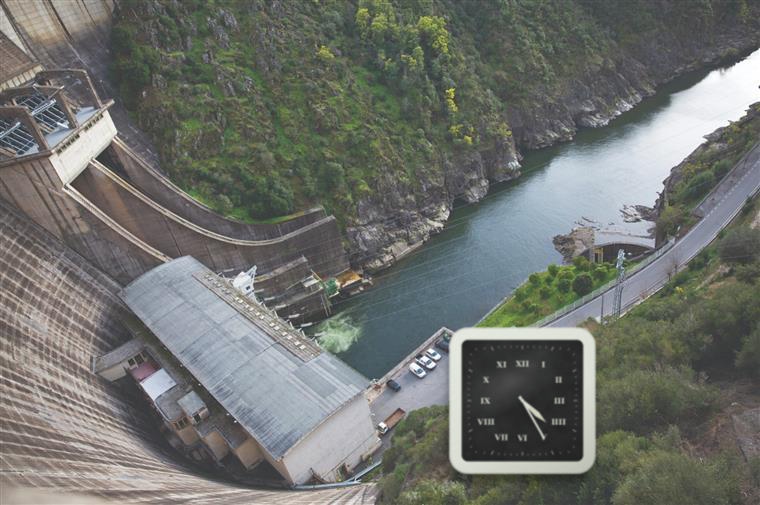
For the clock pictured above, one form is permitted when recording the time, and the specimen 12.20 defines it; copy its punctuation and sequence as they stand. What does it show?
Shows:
4.25
